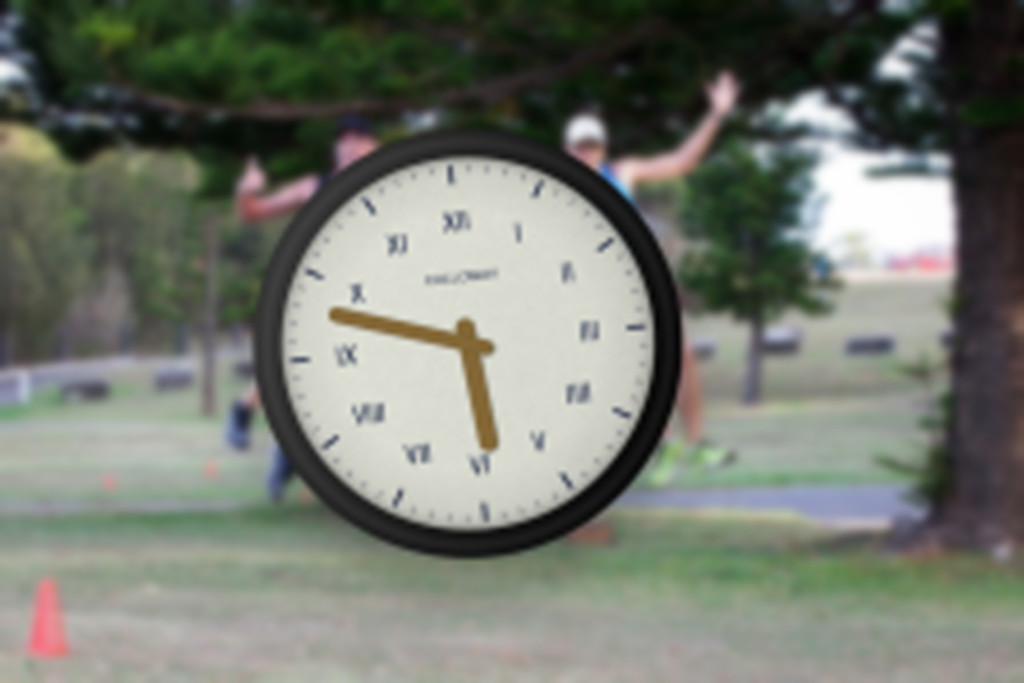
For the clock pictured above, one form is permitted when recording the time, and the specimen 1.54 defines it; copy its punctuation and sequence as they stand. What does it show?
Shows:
5.48
